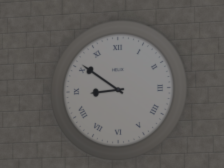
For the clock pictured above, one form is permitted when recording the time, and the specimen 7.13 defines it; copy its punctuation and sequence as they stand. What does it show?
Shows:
8.51
